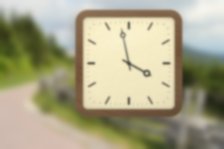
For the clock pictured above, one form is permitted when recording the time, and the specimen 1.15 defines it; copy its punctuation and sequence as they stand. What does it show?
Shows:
3.58
